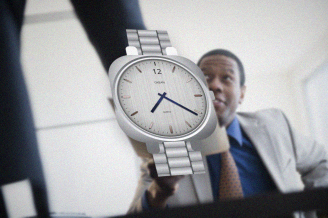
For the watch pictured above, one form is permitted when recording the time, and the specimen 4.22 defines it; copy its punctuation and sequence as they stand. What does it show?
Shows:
7.21
